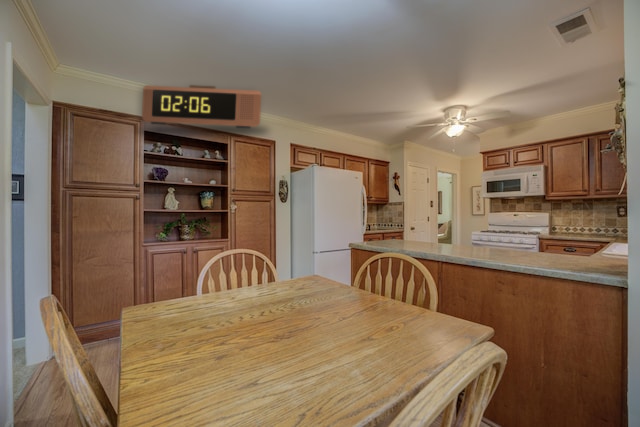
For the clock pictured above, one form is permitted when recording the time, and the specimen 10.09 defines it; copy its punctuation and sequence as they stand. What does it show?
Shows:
2.06
